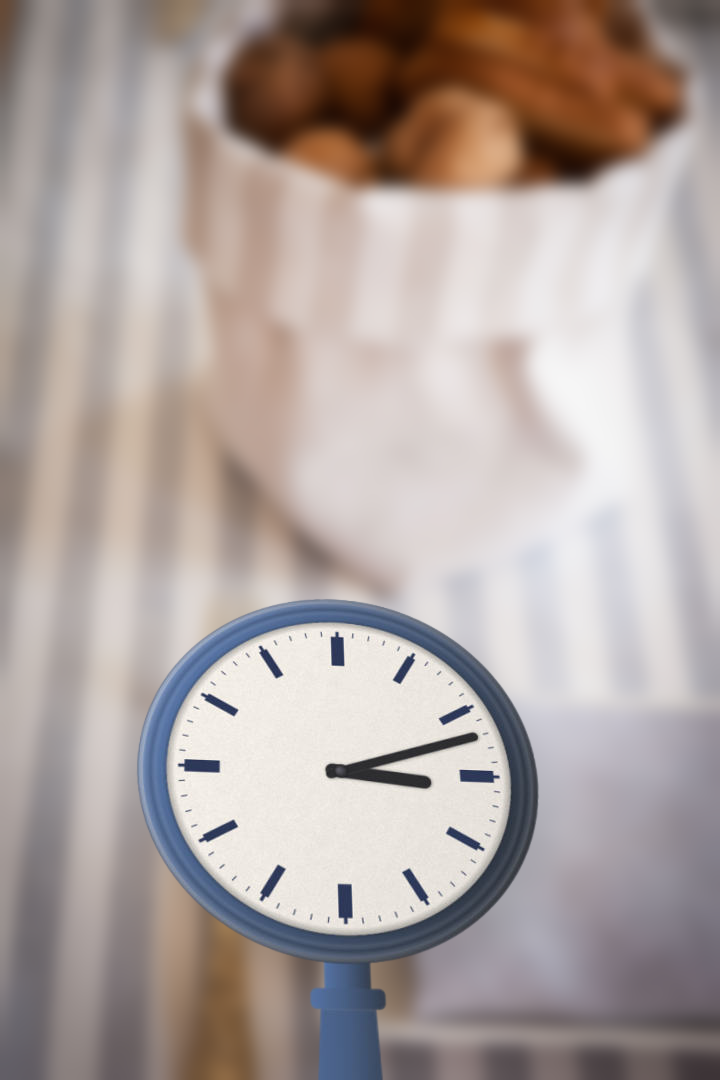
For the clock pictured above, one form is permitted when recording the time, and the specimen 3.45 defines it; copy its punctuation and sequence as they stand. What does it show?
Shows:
3.12
